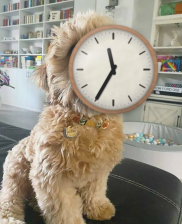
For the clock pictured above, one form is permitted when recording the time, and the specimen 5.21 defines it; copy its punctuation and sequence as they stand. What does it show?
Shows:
11.35
